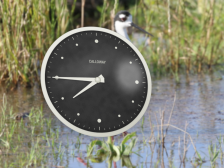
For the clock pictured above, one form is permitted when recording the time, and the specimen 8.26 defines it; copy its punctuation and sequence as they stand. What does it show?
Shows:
7.45
